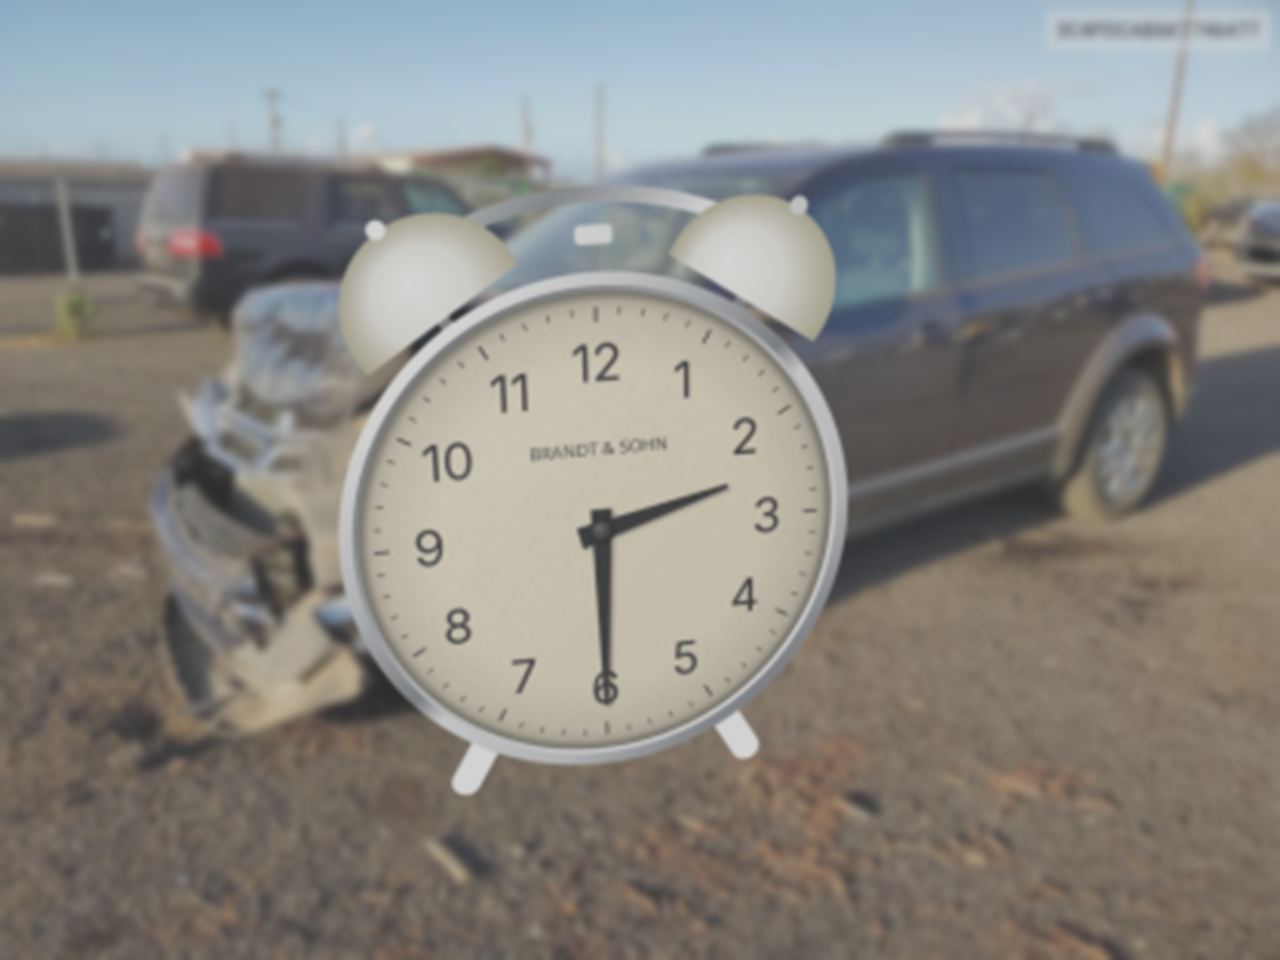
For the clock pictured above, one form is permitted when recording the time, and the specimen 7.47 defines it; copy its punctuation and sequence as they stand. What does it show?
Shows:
2.30
